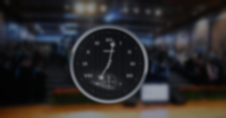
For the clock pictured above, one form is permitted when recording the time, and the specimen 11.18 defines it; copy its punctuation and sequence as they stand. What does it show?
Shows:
7.02
